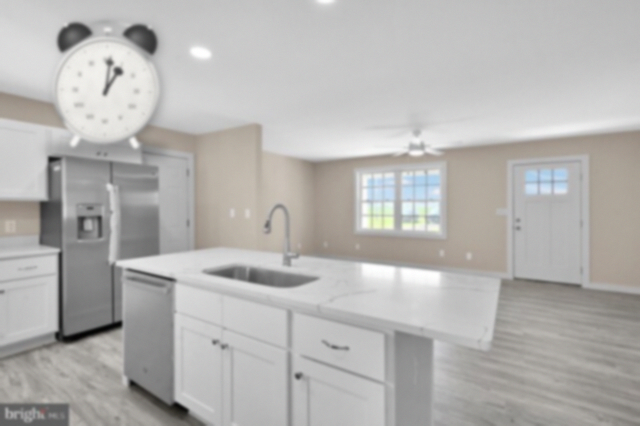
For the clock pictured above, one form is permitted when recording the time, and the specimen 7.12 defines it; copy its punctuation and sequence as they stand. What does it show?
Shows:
1.01
